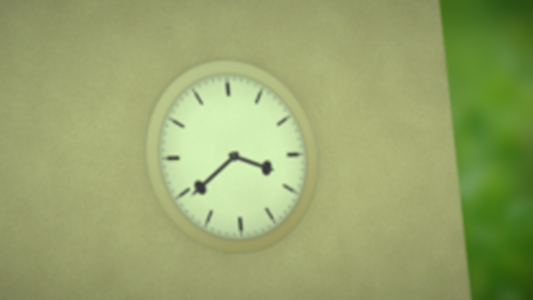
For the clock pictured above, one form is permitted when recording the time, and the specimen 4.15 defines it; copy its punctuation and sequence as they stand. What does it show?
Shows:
3.39
